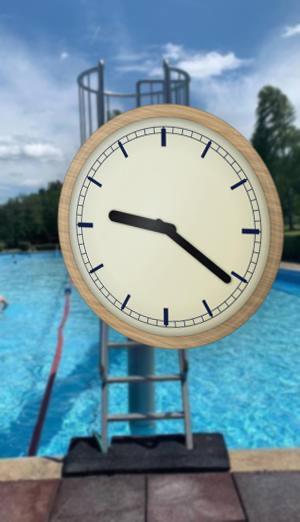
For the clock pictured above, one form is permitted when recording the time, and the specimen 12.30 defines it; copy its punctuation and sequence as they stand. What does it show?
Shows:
9.21
